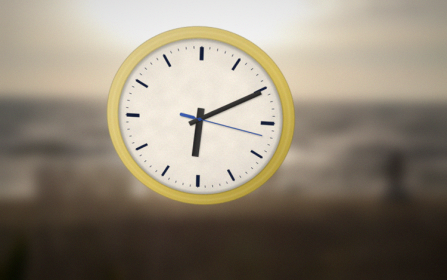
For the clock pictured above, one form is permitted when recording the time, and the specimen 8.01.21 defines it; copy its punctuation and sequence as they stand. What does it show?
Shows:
6.10.17
